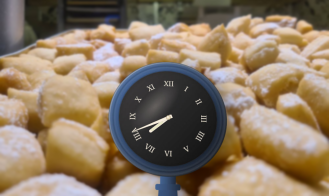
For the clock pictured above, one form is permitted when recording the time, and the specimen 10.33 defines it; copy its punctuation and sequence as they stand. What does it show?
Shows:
7.41
